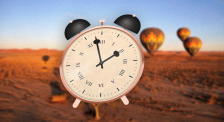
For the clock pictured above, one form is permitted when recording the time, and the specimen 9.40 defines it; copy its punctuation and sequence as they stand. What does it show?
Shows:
1.58
